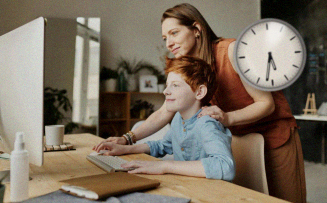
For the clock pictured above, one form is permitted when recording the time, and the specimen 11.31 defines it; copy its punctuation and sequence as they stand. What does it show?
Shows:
5.32
